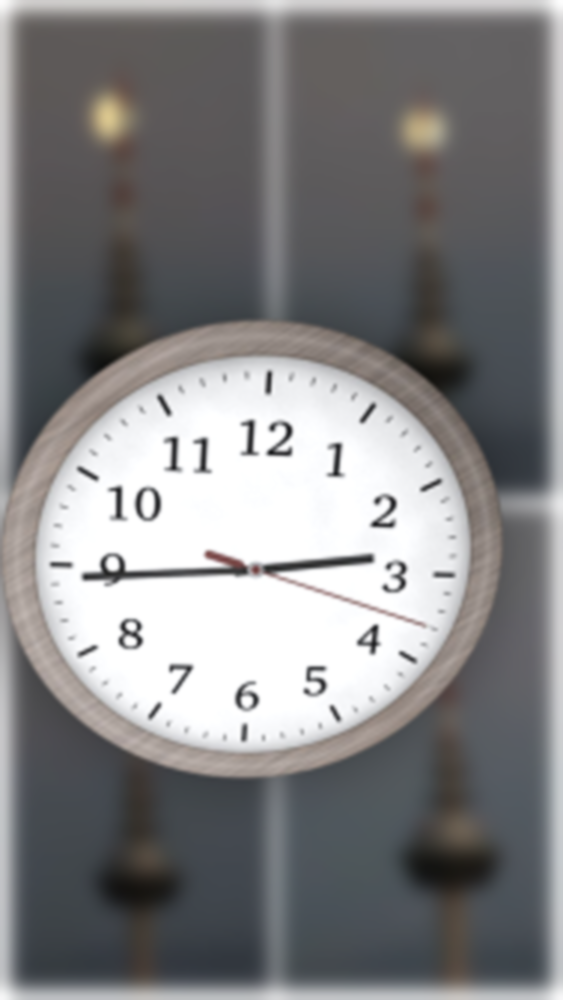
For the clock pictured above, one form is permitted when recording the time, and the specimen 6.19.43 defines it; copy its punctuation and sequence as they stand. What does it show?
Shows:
2.44.18
